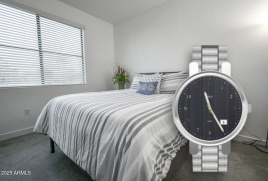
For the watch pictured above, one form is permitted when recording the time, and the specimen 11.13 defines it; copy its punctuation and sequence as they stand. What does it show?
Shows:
11.25
